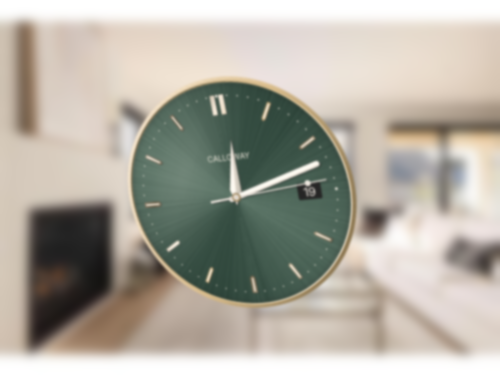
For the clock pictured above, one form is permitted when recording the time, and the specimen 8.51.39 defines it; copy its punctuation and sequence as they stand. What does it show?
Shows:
12.12.14
